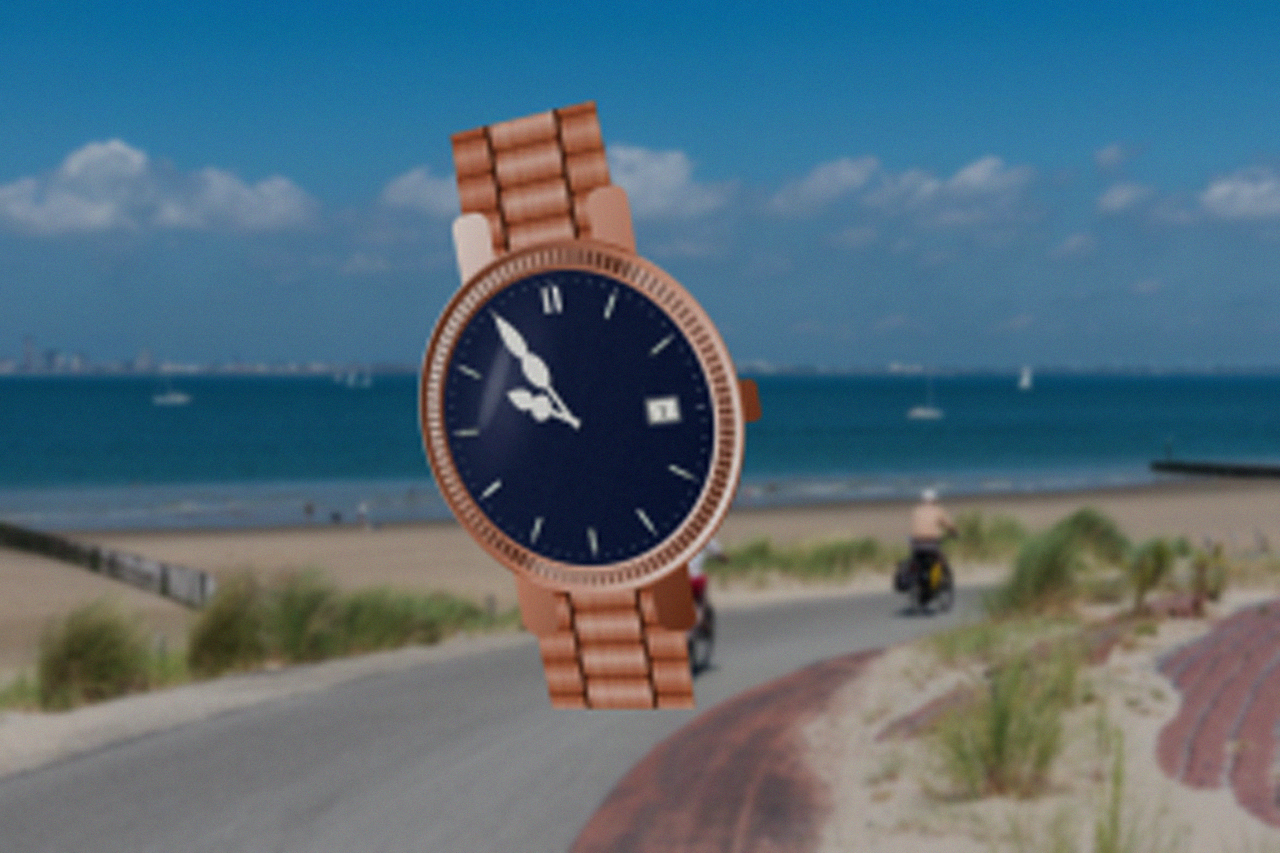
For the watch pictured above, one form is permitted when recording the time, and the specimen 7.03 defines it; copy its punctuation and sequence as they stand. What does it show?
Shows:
9.55
